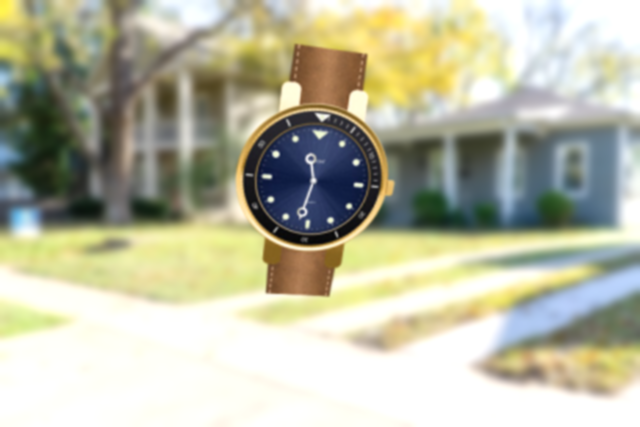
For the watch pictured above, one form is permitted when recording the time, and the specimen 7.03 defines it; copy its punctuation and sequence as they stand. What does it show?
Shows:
11.32
